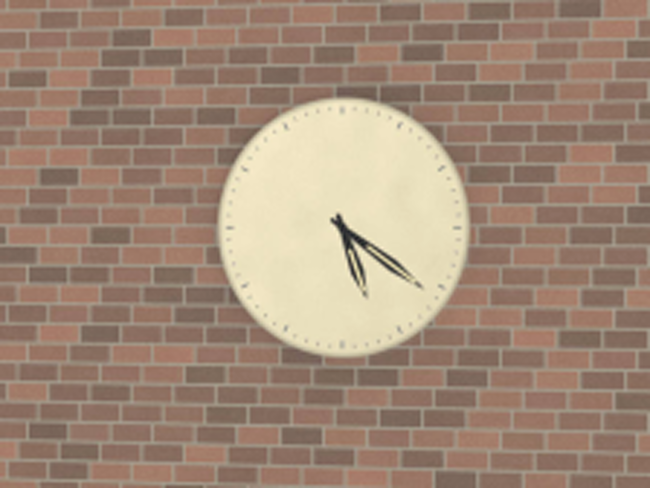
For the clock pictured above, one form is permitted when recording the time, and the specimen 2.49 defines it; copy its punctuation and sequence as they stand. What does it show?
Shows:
5.21
